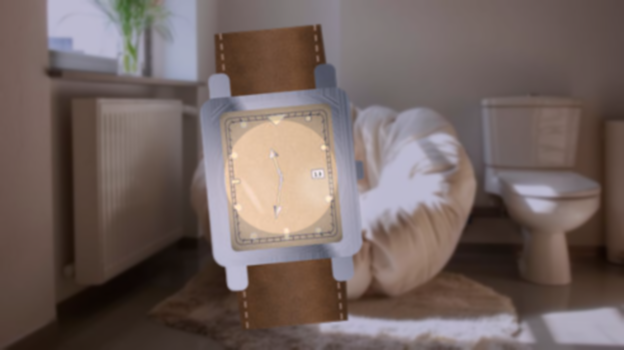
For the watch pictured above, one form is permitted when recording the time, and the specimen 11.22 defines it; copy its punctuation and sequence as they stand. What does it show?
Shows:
11.32
